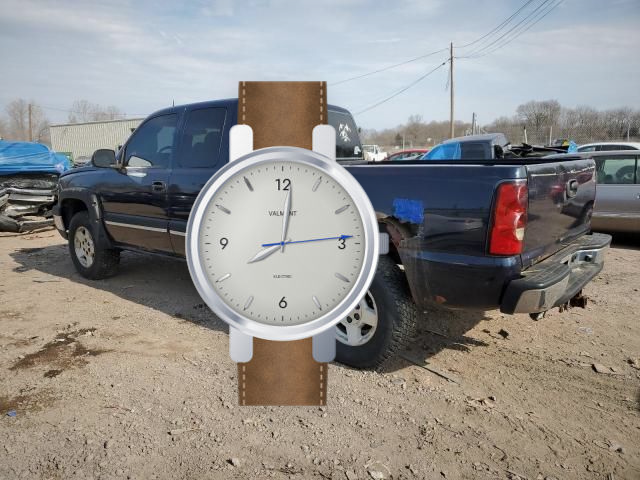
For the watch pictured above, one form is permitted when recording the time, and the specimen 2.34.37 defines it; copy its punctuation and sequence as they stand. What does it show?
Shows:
8.01.14
